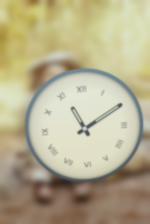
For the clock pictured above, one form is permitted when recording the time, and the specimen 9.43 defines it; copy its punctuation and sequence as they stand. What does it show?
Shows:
11.10
